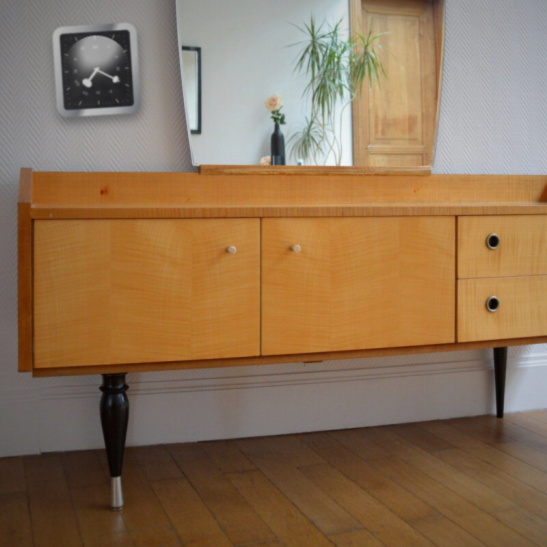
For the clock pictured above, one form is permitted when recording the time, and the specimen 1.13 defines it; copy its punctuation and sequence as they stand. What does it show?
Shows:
7.20
